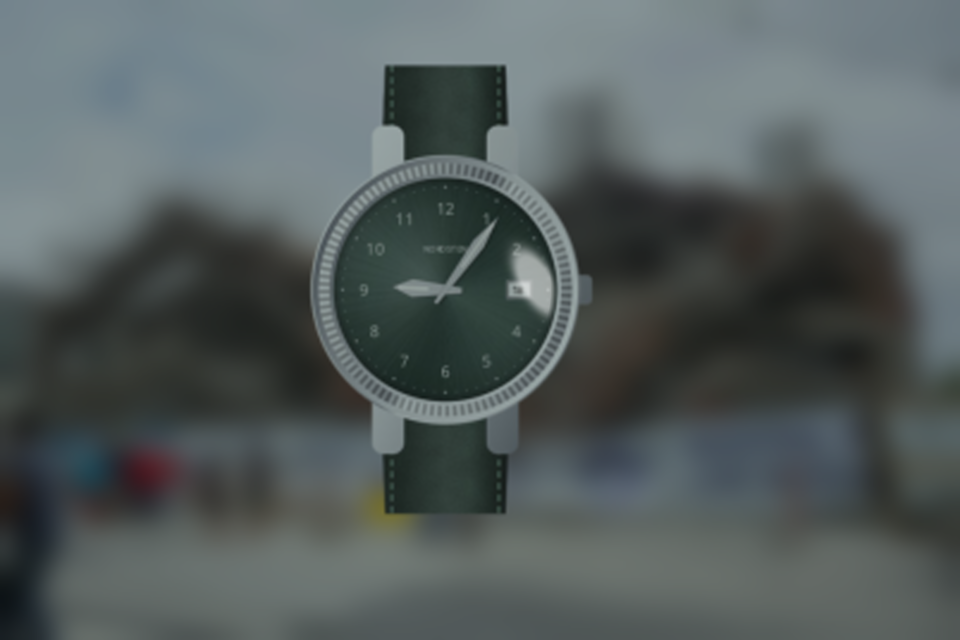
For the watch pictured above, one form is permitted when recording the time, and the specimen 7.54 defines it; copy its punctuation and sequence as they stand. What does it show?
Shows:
9.06
